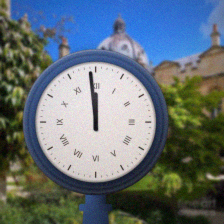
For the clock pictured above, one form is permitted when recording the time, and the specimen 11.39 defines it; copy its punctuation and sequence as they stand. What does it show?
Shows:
11.59
